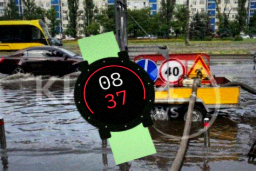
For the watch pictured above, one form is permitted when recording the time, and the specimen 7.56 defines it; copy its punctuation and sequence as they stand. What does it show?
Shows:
8.37
